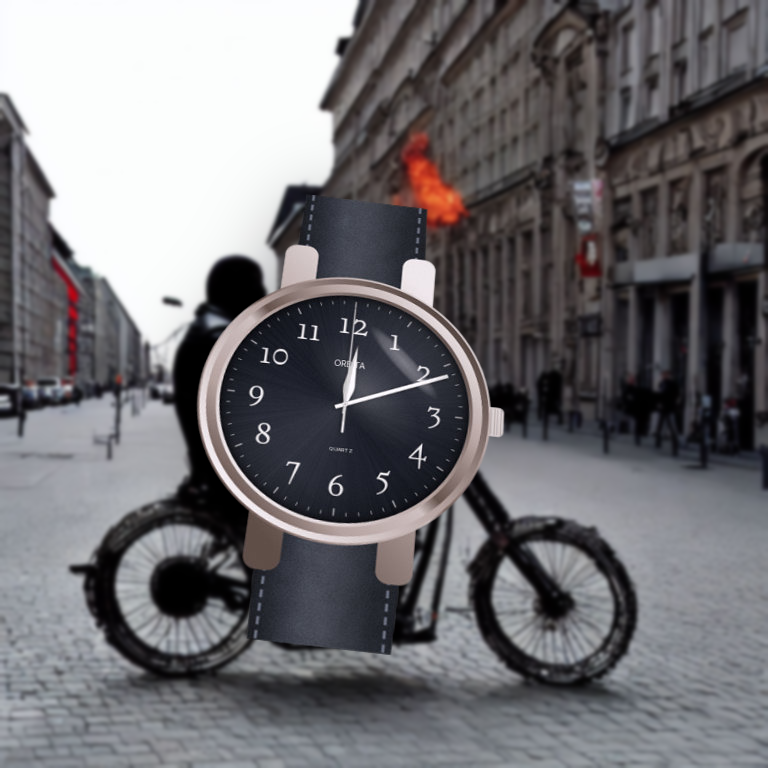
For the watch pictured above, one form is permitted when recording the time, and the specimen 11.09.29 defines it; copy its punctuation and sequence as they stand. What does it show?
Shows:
12.11.00
